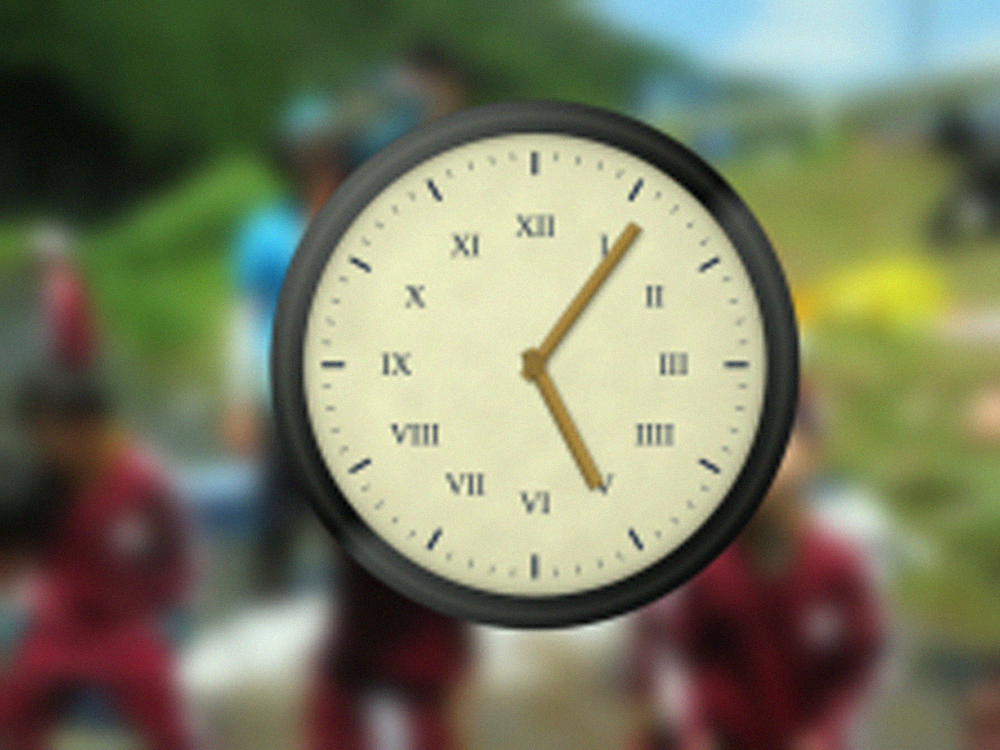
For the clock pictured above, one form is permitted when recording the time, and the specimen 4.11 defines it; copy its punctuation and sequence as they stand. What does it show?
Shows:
5.06
